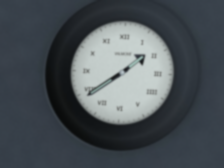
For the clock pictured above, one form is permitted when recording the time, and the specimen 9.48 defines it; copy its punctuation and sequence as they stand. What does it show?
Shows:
1.39
